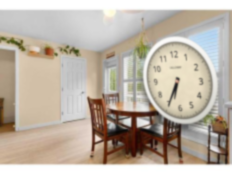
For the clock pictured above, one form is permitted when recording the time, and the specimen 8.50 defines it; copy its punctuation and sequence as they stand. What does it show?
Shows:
6.35
